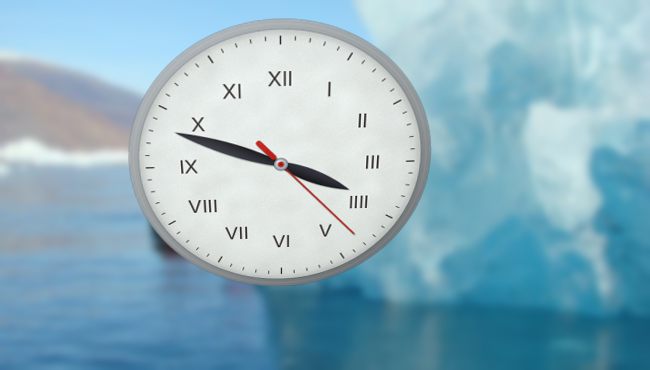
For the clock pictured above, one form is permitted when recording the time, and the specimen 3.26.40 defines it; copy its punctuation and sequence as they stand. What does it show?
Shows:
3.48.23
